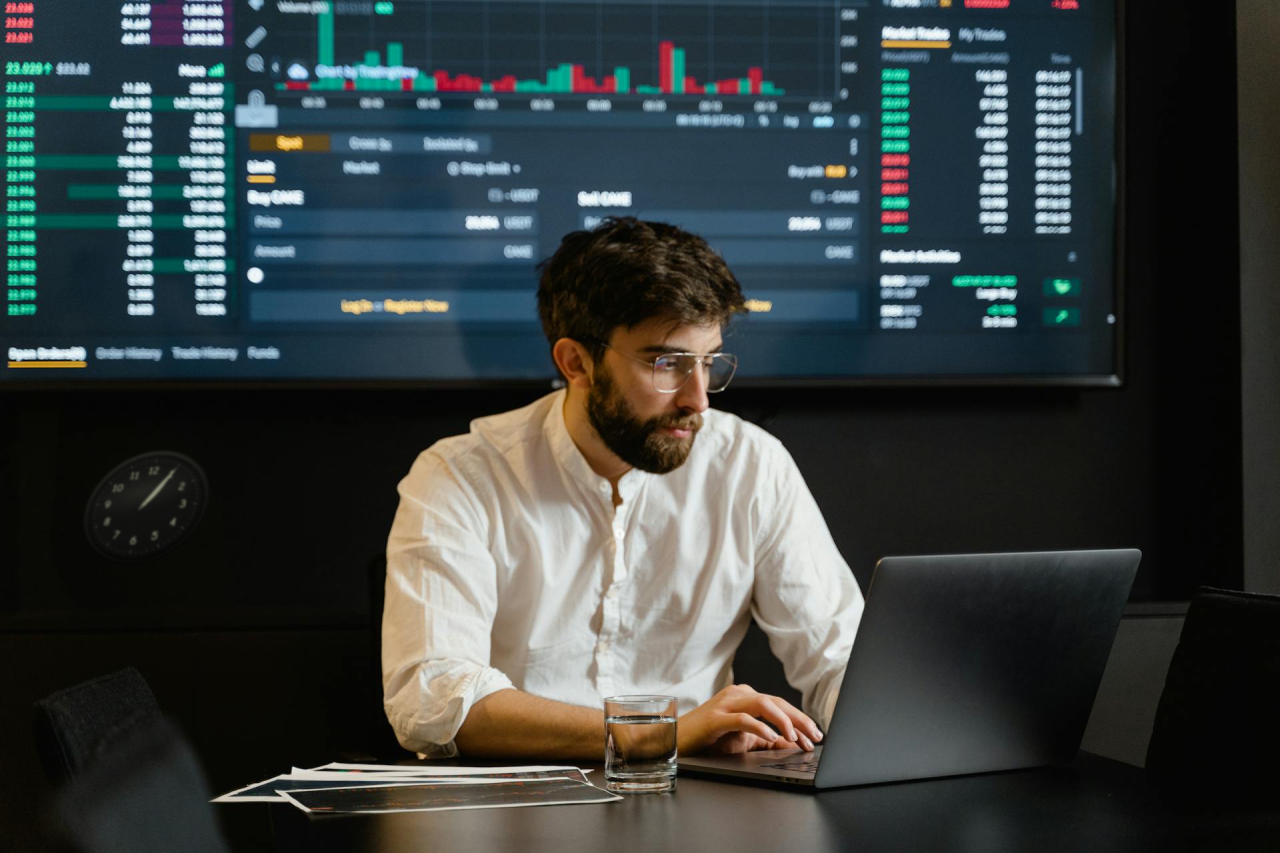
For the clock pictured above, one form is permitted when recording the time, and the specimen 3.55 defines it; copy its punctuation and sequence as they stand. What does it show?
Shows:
1.05
